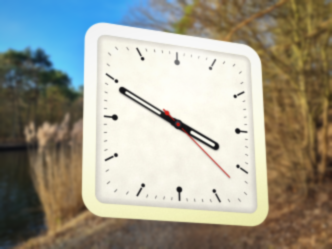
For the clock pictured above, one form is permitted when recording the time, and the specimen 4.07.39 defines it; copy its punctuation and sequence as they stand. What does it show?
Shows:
3.49.22
